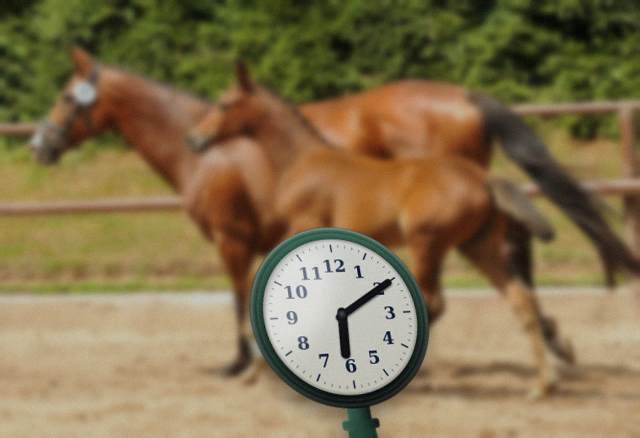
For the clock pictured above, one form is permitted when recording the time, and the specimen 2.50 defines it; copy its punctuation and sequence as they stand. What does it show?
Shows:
6.10
